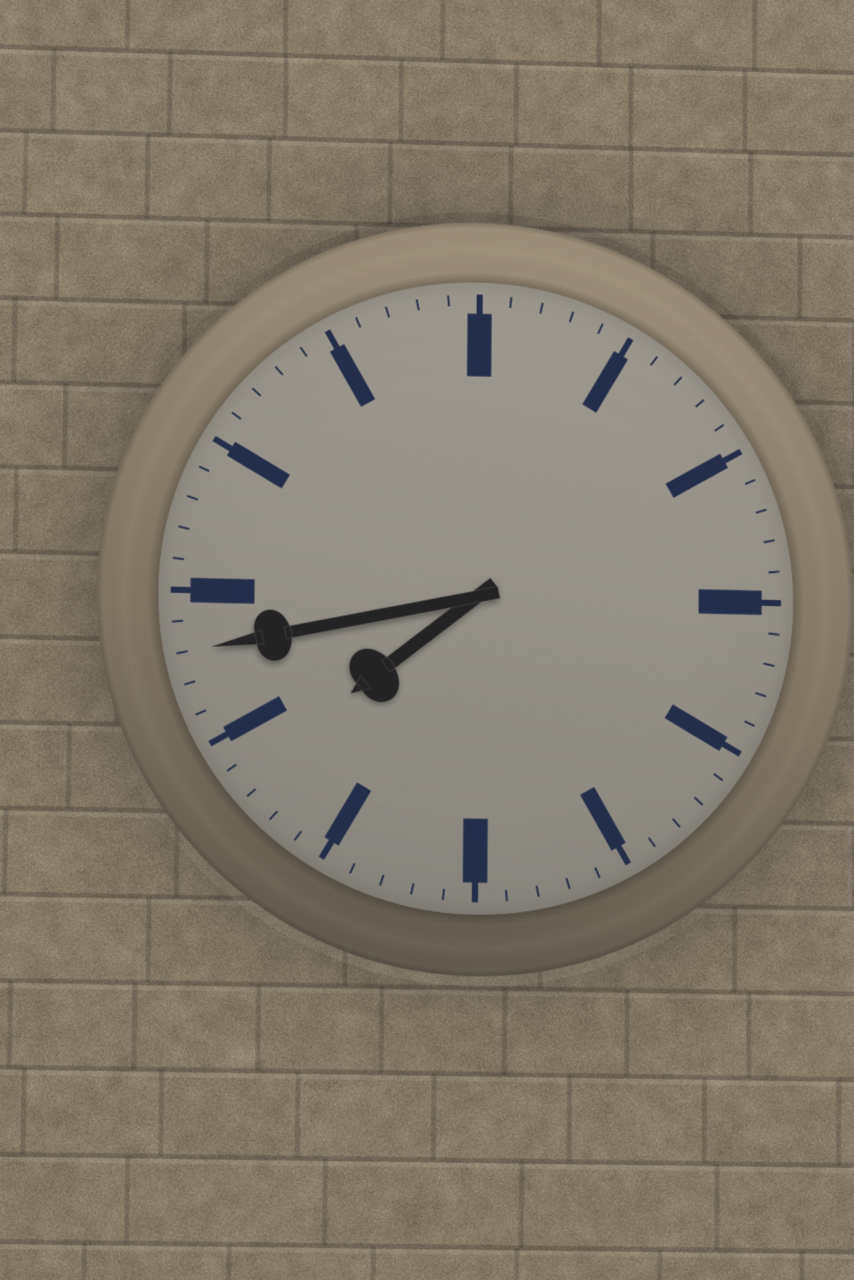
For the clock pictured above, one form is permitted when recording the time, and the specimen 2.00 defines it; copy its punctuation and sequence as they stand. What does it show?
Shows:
7.43
